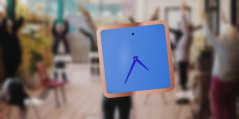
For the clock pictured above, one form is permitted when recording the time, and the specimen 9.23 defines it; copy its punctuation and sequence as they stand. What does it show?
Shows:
4.35
